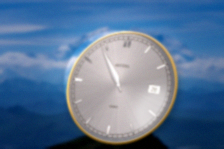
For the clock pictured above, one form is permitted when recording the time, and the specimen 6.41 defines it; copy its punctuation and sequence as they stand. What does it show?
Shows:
10.54
